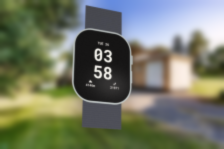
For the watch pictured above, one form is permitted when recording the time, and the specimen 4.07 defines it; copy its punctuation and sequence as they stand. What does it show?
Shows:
3.58
